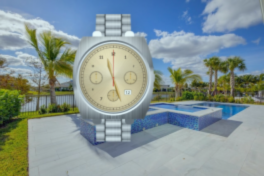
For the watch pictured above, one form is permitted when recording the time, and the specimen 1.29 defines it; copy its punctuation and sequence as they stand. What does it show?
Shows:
11.27
